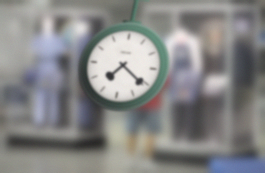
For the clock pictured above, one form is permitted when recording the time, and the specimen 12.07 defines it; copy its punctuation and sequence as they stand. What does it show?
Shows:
7.21
